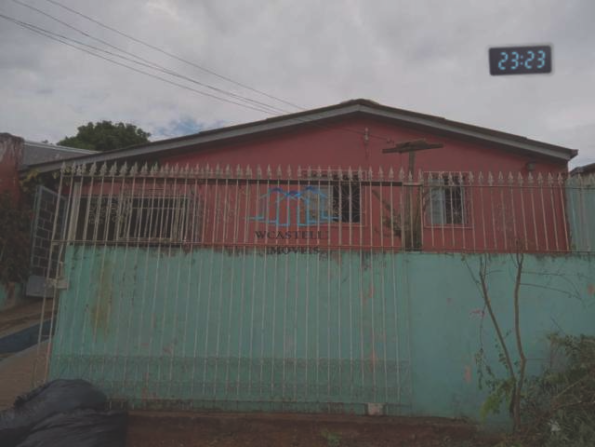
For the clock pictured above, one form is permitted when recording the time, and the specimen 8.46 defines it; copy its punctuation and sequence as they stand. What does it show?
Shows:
23.23
